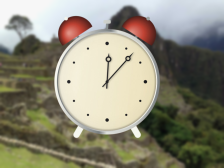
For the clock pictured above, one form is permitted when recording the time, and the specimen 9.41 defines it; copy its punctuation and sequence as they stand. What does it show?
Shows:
12.07
